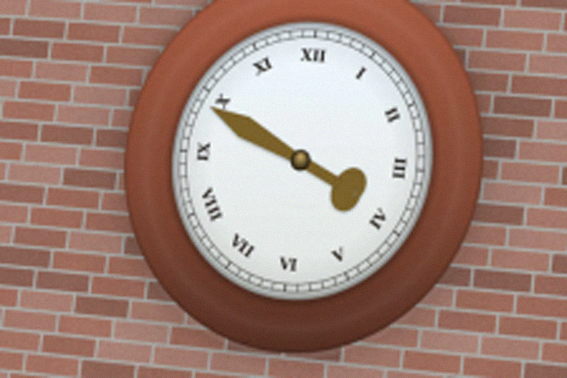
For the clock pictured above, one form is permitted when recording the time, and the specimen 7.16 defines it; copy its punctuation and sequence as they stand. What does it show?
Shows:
3.49
